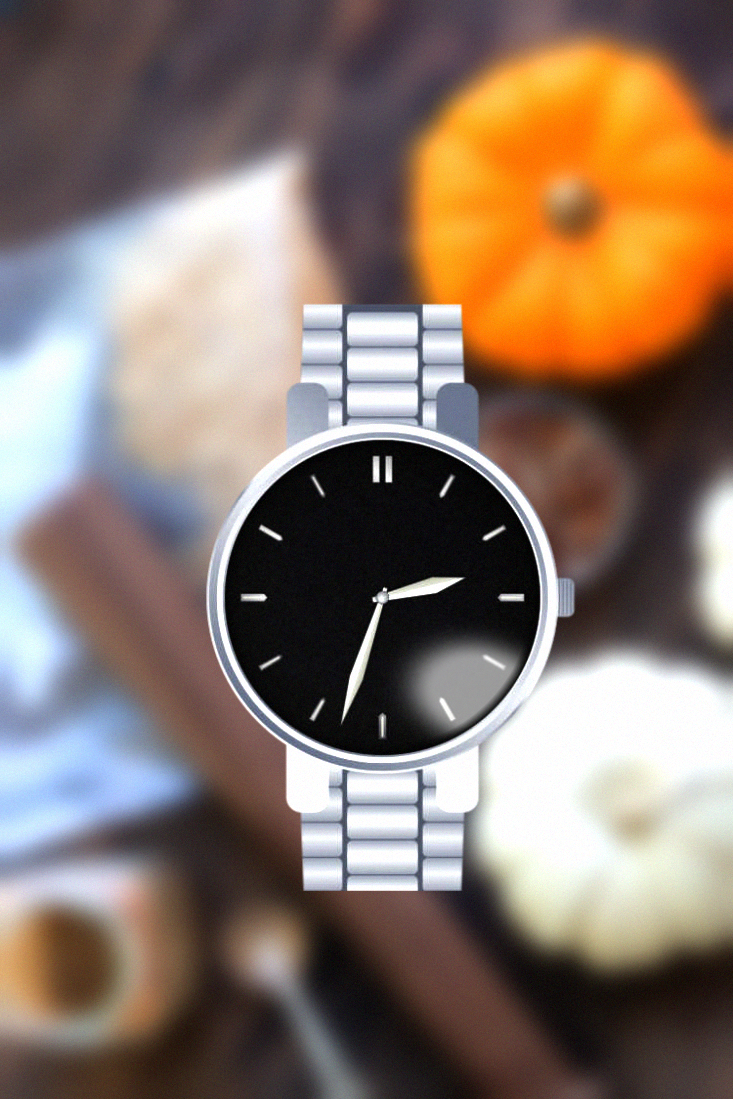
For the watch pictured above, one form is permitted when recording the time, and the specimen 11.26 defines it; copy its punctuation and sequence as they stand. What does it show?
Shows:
2.33
